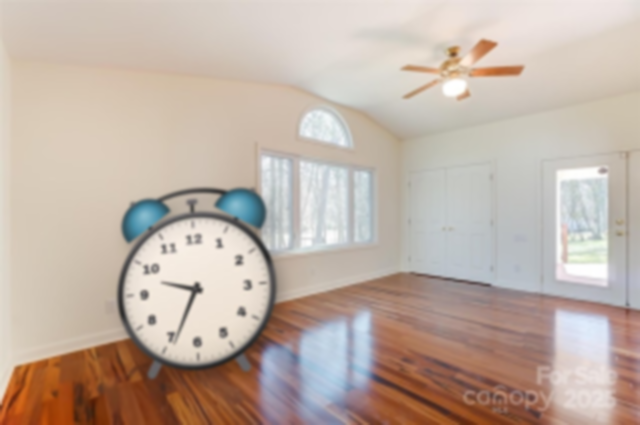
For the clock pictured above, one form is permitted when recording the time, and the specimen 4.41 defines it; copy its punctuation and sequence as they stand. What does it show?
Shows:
9.34
